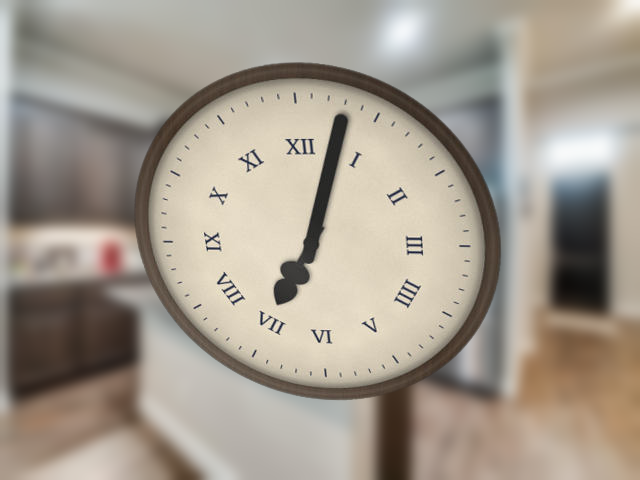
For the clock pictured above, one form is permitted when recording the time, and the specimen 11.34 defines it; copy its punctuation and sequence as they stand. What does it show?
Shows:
7.03
